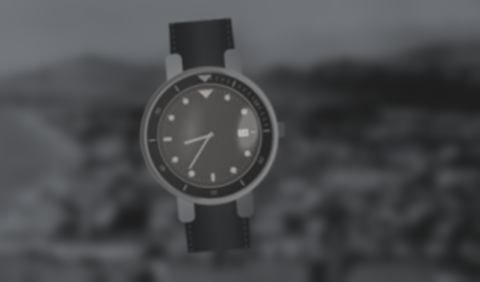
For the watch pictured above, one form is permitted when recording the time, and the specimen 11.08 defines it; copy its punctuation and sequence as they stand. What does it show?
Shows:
8.36
